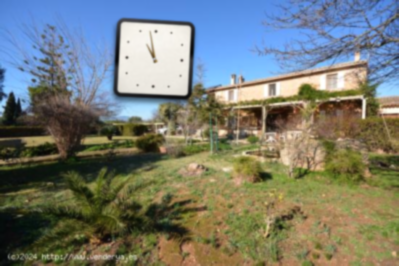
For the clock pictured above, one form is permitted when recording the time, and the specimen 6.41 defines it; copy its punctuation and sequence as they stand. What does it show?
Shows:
10.58
